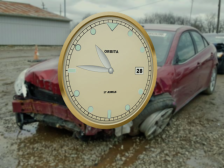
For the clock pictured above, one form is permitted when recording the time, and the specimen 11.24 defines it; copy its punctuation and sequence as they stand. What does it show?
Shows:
10.46
